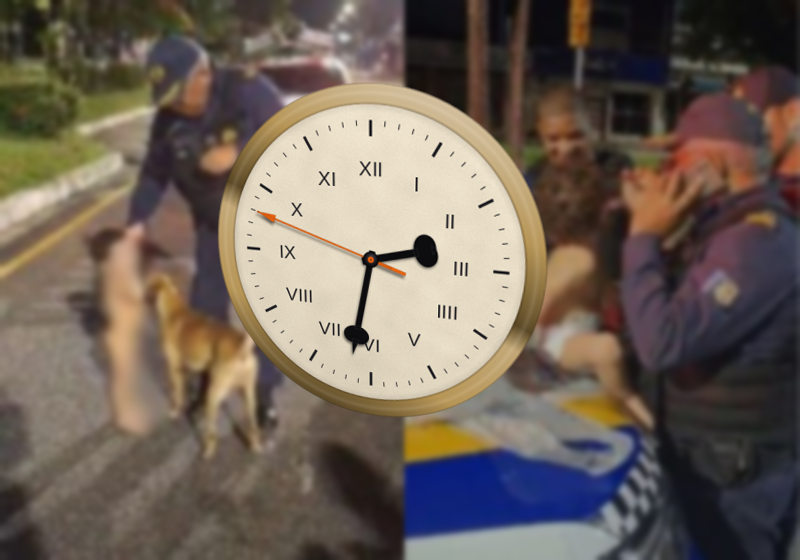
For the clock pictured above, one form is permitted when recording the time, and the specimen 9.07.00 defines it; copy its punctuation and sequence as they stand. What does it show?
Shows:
2.31.48
